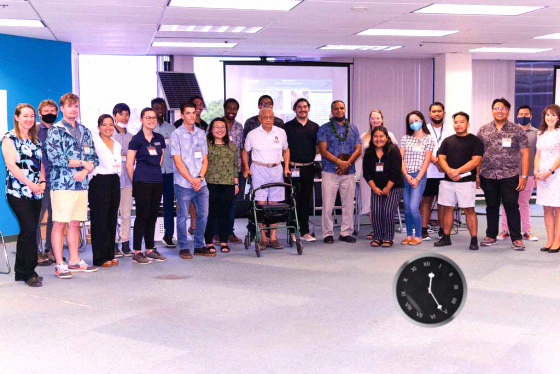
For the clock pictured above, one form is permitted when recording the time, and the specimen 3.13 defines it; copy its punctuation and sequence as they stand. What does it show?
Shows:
12.26
